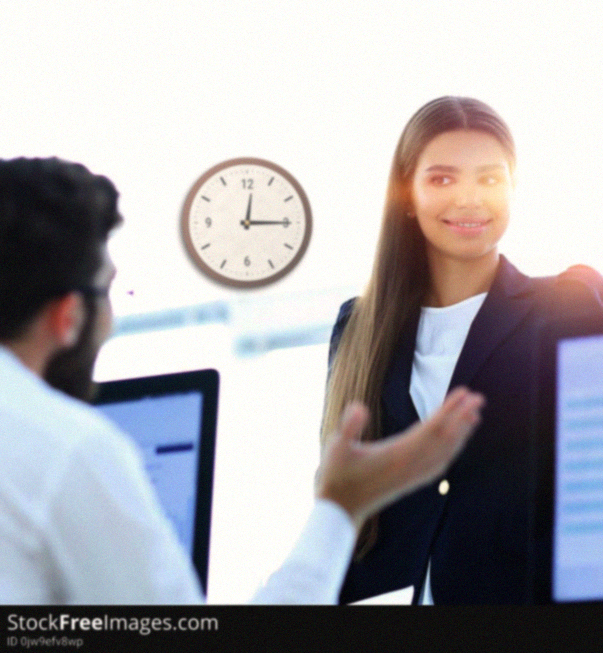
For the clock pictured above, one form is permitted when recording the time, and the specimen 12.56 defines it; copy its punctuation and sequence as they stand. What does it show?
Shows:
12.15
